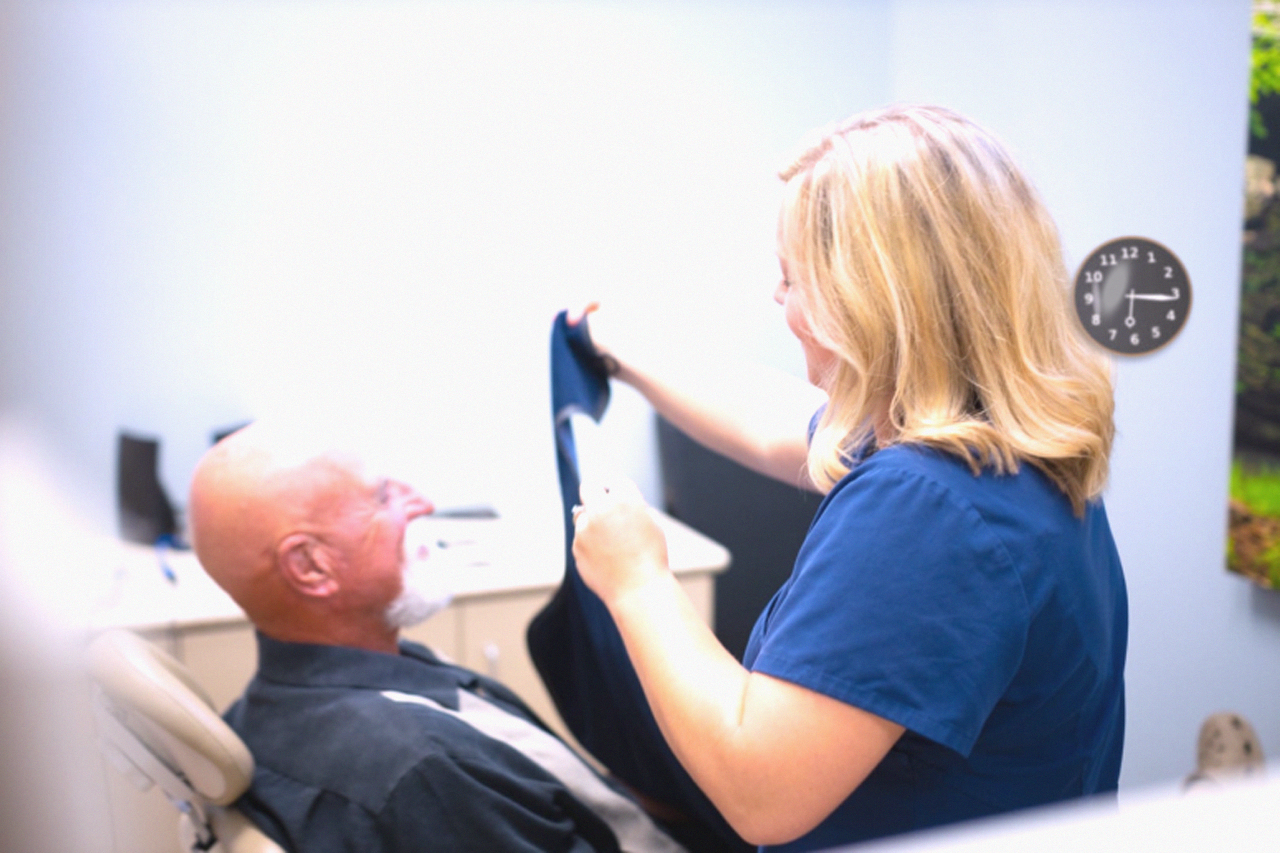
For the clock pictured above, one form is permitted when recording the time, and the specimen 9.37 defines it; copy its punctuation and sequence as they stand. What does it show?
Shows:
6.16
